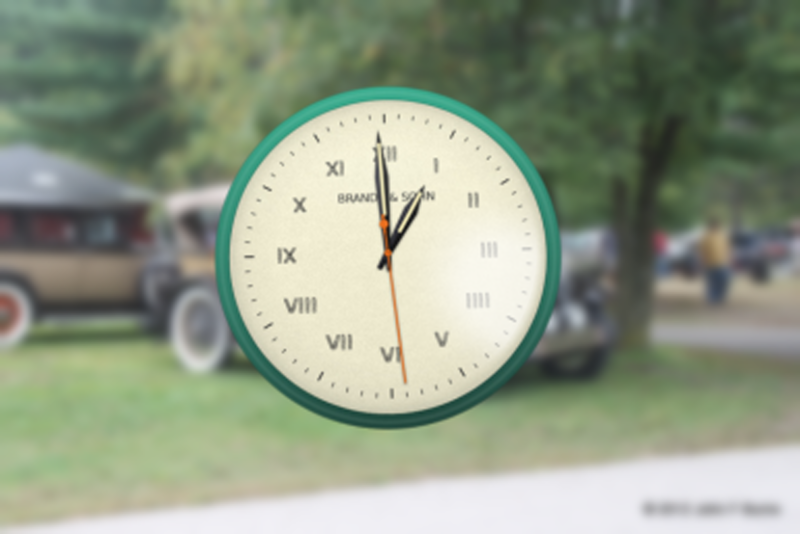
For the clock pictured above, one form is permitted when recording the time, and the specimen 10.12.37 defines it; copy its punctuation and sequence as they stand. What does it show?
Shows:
12.59.29
